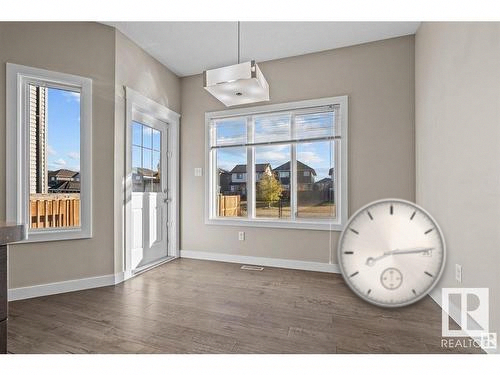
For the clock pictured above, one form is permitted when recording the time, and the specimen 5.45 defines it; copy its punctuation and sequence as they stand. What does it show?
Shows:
8.14
